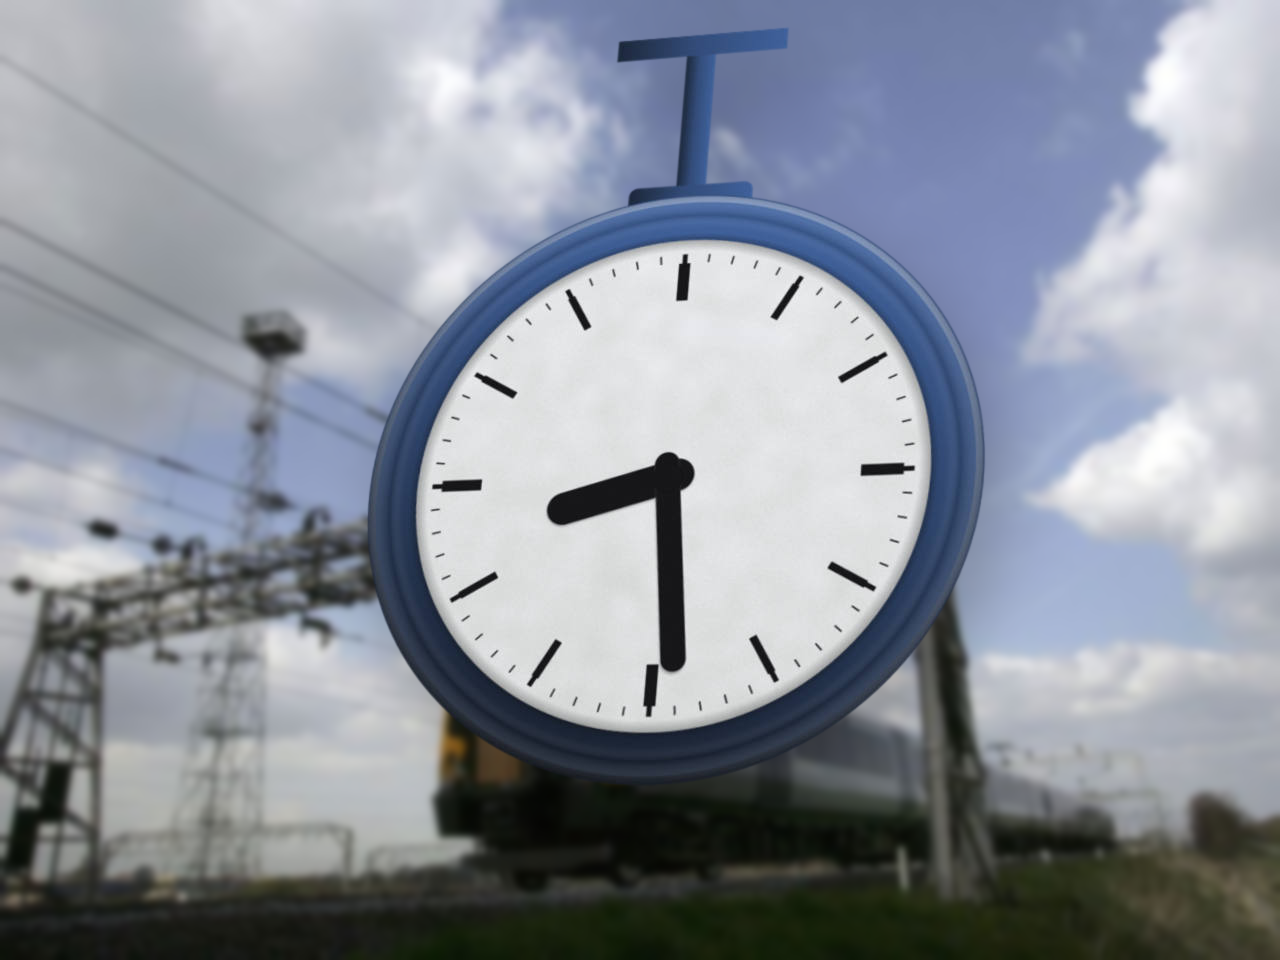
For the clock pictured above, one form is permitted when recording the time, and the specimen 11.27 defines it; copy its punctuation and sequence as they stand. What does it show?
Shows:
8.29
